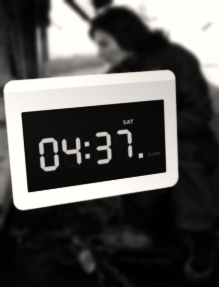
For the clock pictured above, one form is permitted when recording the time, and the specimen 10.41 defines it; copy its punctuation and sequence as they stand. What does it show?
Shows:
4.37
